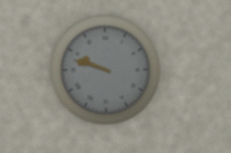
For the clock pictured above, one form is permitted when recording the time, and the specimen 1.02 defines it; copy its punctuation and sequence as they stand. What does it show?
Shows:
9.48
